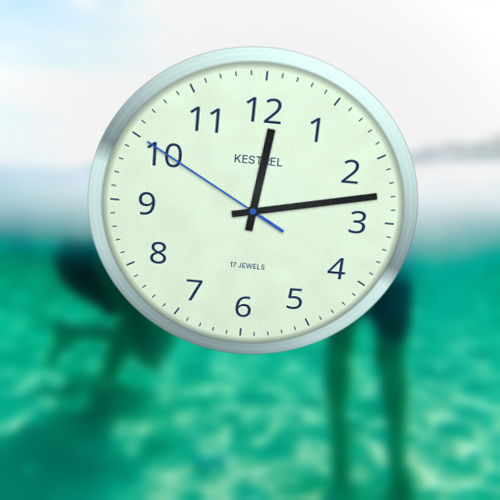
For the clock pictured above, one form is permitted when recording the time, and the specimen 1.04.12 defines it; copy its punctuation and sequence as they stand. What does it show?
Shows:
12.12.50
